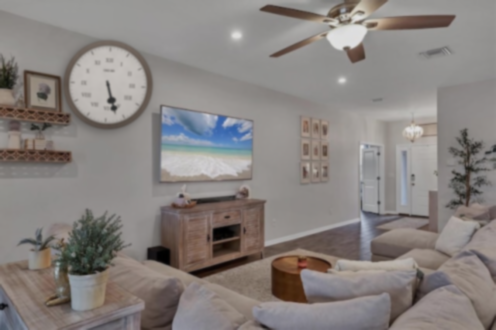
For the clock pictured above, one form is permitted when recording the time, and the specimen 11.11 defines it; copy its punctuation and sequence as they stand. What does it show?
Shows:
5.27
